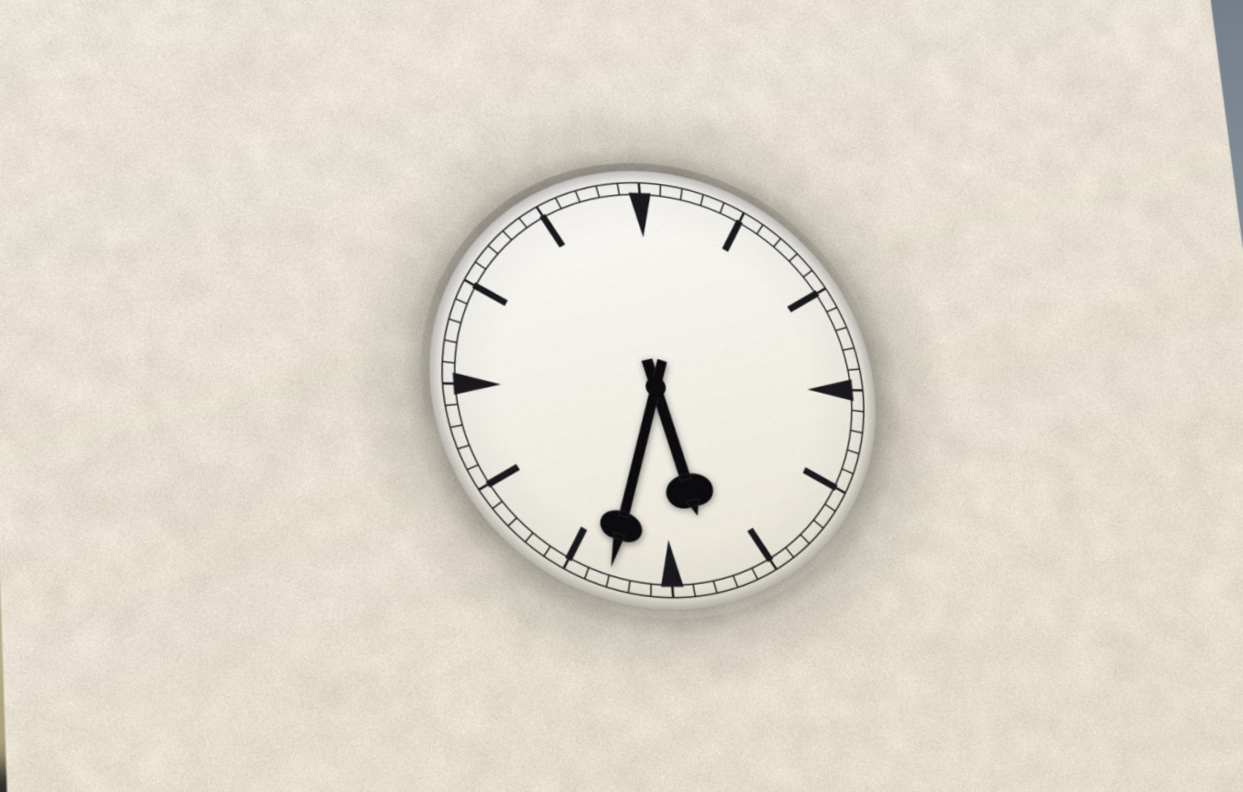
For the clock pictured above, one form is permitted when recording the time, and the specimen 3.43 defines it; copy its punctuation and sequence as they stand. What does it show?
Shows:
5.33
